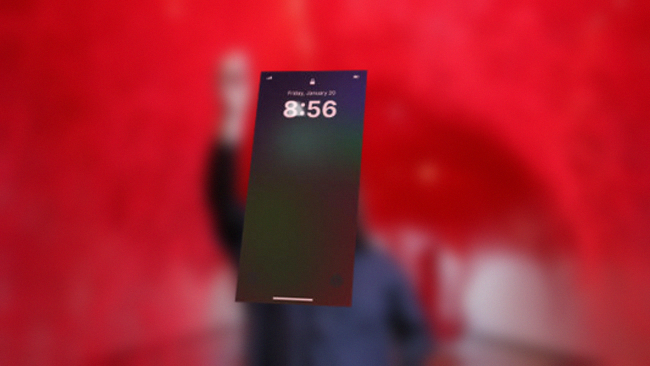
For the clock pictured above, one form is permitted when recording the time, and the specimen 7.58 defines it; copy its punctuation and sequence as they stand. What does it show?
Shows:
8.56
